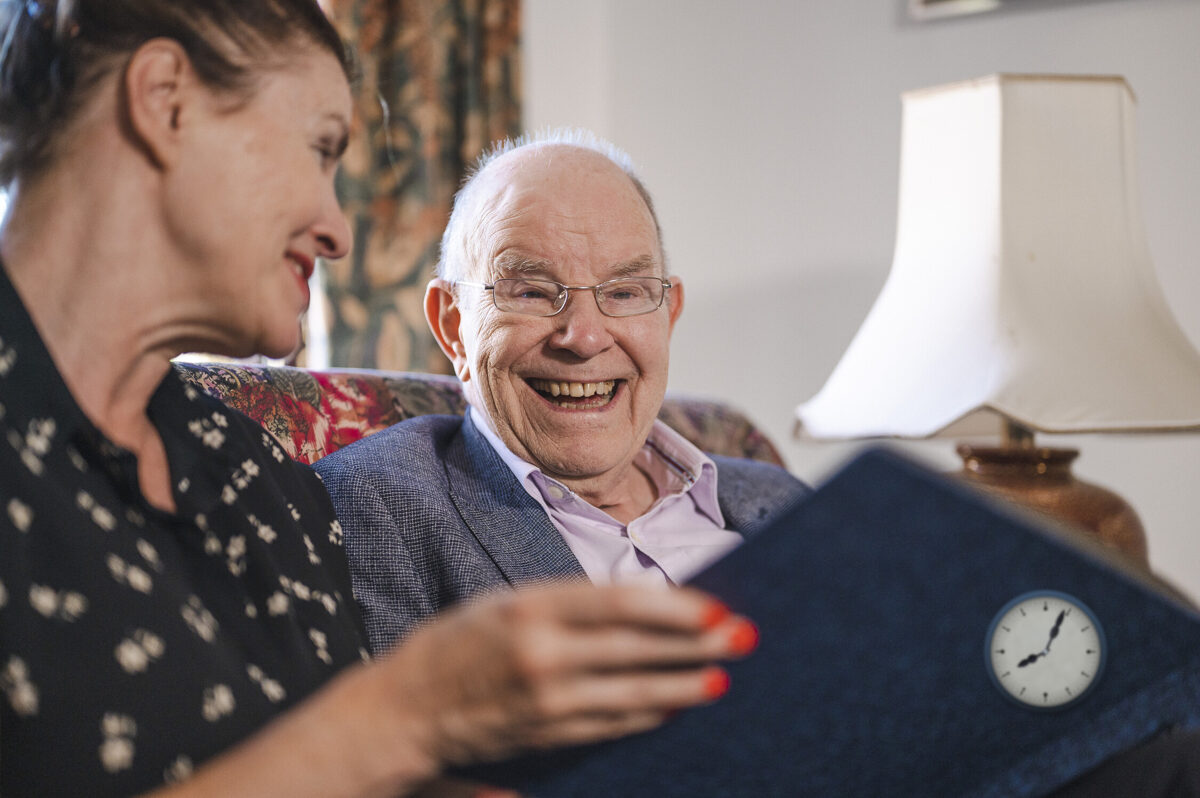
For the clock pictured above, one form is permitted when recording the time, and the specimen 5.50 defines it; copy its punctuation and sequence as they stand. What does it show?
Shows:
8.04
